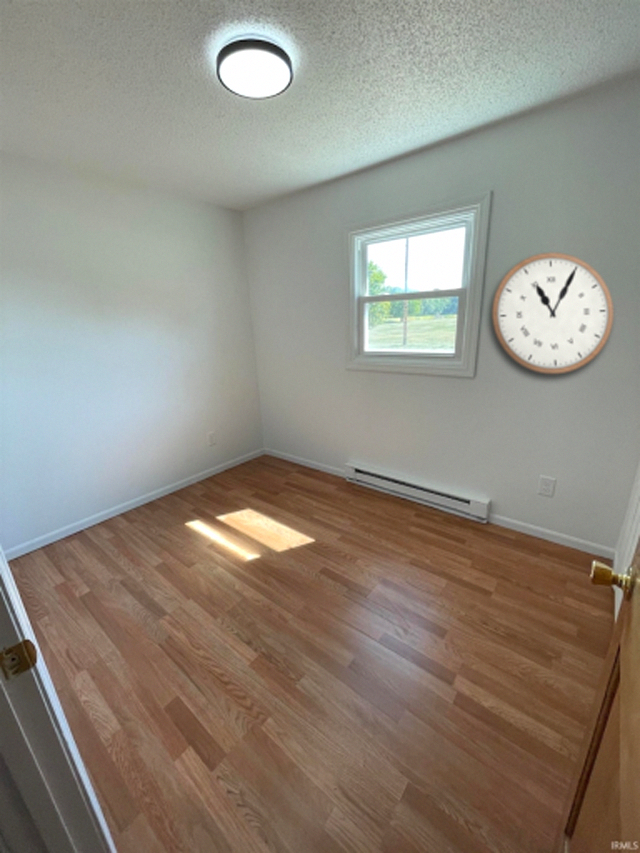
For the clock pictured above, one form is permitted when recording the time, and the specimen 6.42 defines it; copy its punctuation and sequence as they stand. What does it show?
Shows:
11.05
